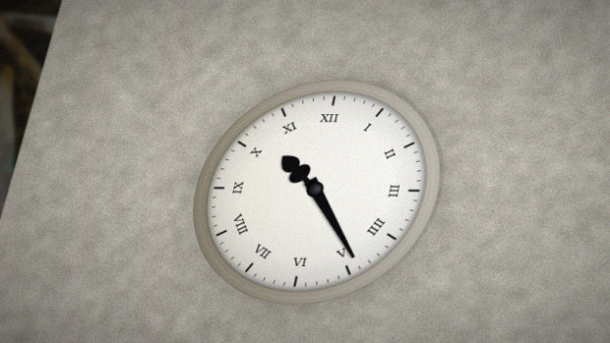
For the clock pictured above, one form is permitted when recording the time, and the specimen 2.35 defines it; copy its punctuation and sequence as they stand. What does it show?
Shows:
10.24
